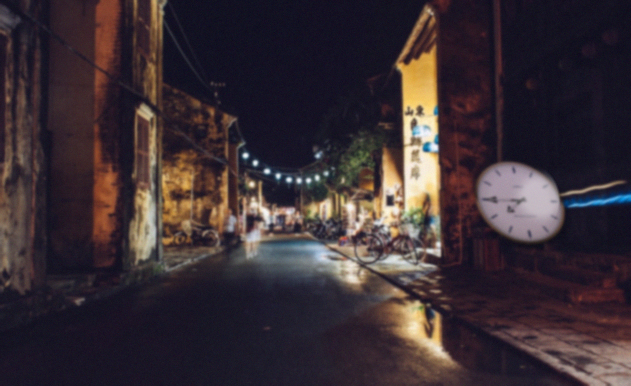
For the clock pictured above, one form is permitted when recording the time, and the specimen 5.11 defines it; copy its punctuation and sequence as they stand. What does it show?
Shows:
7.45
